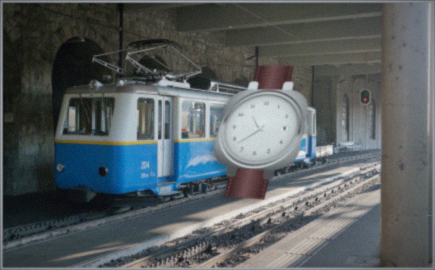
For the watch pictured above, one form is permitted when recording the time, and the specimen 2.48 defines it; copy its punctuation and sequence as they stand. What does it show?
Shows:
10.38
